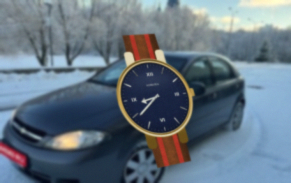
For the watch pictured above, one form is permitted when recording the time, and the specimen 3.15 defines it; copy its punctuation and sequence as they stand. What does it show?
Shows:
8.39
